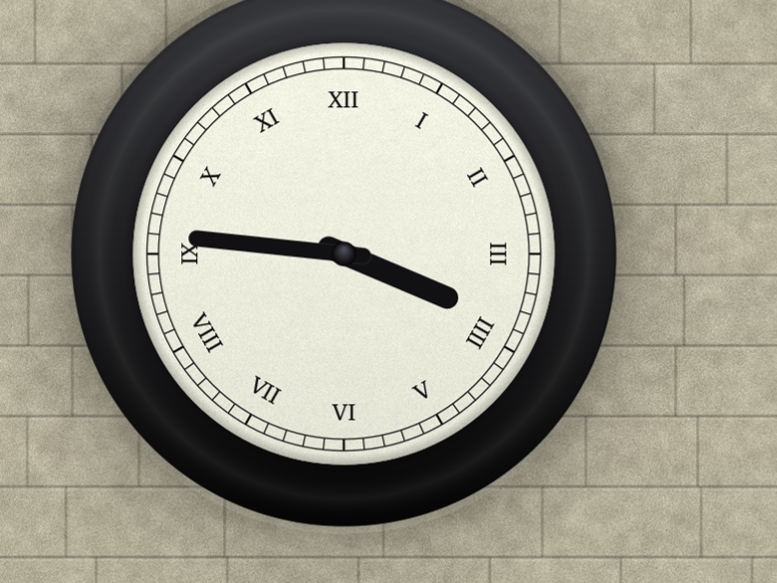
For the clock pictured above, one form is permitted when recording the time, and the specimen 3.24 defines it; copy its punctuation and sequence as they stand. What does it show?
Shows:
3.46
